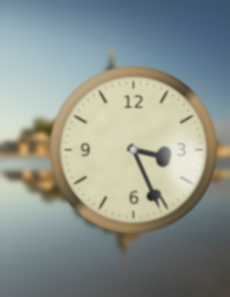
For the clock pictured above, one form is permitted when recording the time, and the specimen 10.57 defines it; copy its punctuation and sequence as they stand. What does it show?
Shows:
3.26
